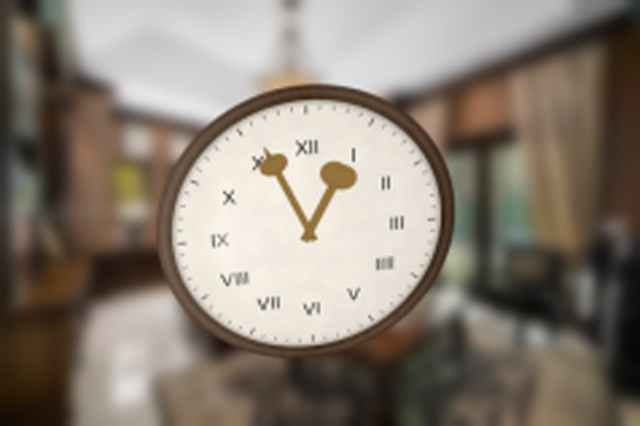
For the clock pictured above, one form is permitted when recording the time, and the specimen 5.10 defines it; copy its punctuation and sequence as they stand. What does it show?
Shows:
12.56
